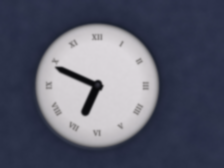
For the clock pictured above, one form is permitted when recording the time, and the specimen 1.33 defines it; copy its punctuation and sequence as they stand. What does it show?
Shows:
6.49
